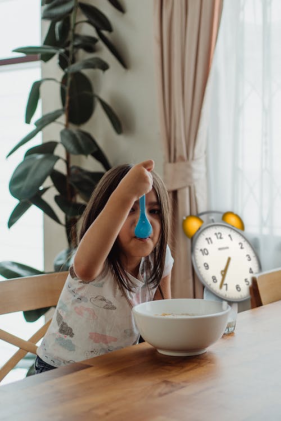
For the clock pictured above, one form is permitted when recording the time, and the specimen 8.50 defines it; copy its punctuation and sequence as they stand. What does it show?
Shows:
7.37
